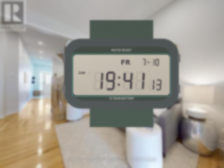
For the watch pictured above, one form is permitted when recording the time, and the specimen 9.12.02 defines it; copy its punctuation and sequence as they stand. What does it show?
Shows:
19.41.13
